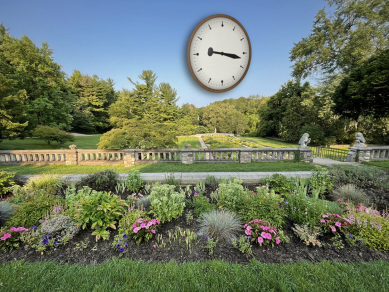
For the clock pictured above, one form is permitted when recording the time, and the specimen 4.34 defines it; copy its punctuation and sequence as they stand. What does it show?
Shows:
9.17
